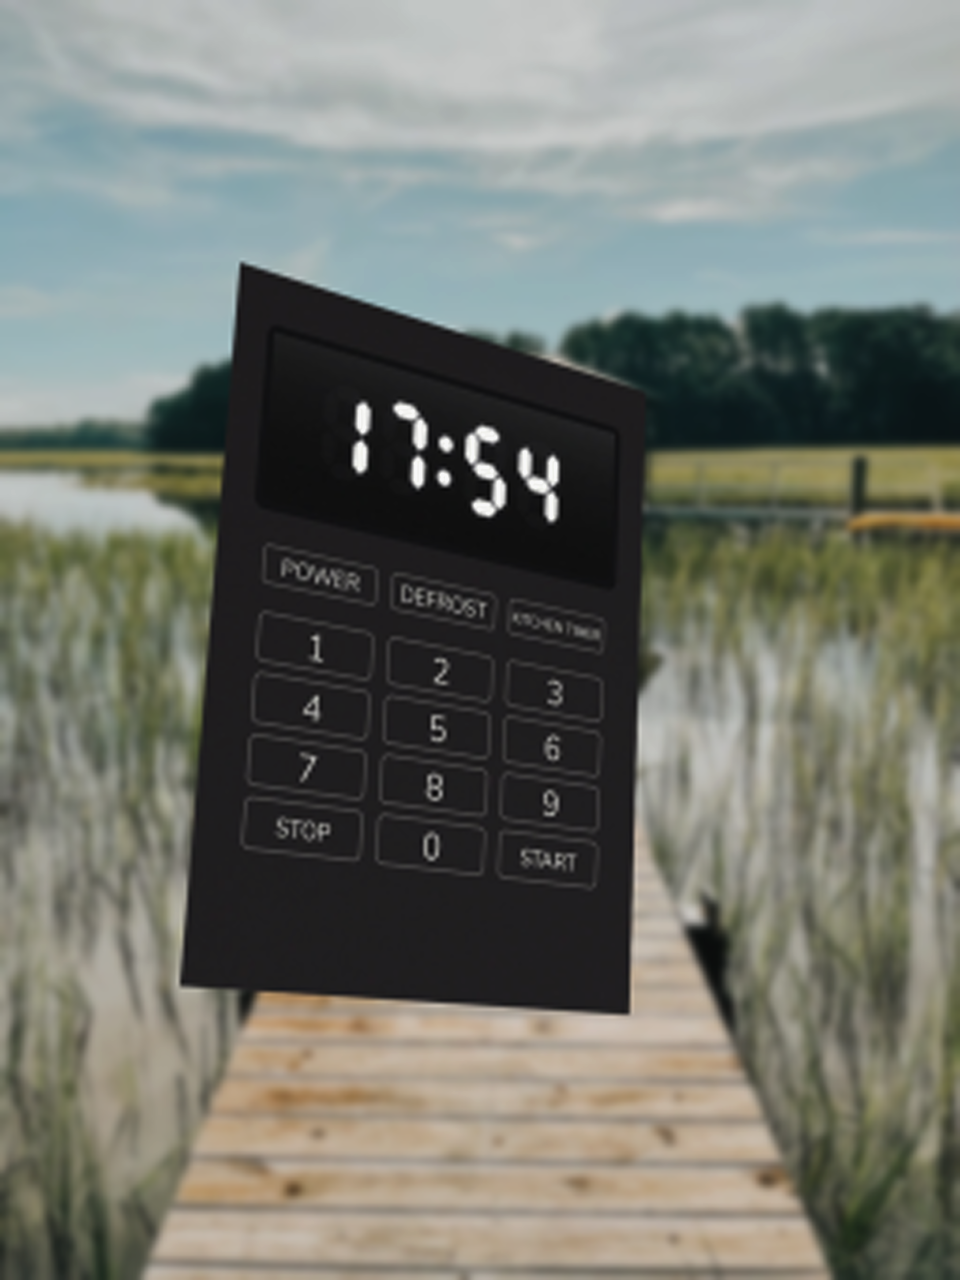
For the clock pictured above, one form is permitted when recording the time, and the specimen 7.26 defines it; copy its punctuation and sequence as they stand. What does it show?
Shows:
17.54
